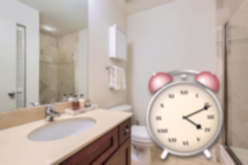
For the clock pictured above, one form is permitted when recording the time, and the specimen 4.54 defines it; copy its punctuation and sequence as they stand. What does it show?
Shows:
4.11
